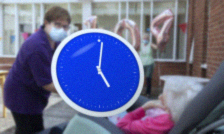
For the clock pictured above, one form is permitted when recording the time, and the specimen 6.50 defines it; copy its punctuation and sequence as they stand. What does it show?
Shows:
5.01
